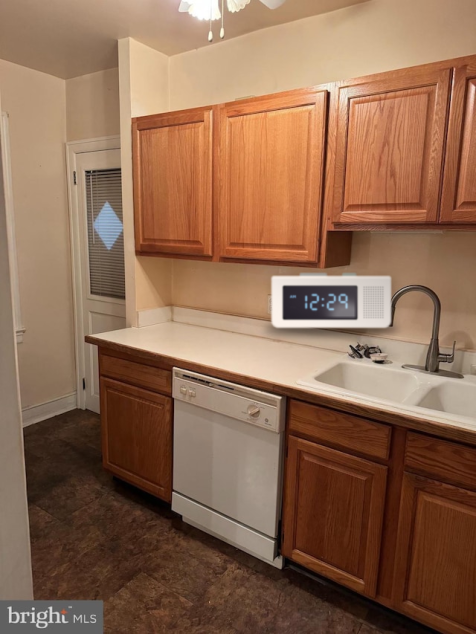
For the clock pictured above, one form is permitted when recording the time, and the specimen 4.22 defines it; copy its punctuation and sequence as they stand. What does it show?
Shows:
12.29
